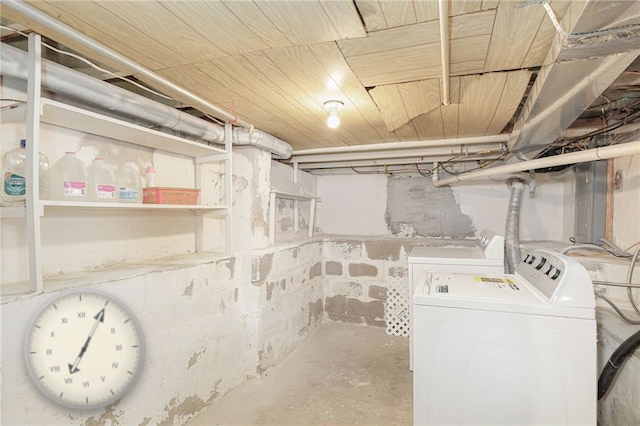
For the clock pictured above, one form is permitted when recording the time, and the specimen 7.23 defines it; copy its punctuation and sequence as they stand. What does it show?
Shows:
7.05
